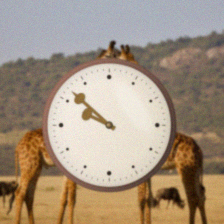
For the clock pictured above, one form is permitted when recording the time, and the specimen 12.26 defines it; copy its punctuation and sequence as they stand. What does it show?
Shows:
9.52
